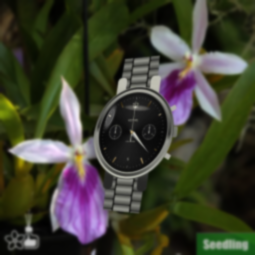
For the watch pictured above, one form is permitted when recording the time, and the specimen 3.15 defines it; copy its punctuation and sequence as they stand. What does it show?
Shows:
4.22
